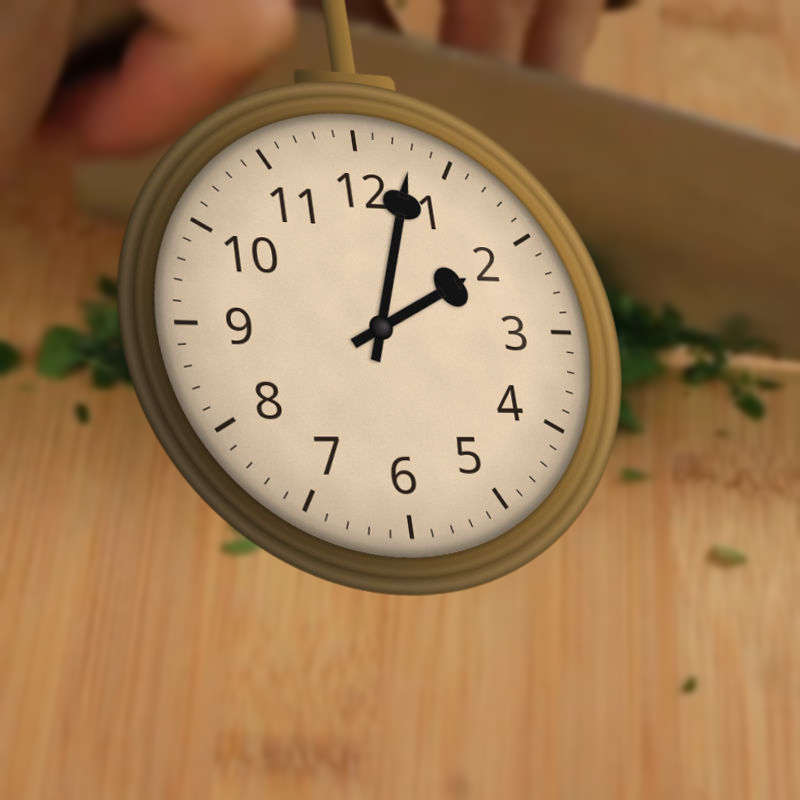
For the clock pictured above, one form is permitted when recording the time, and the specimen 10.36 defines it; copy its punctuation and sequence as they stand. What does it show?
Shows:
2.03
